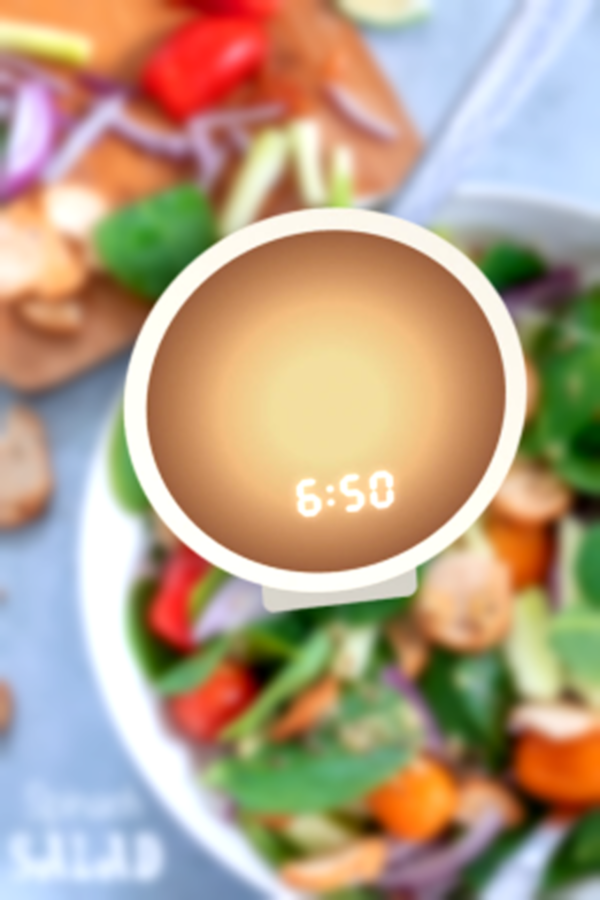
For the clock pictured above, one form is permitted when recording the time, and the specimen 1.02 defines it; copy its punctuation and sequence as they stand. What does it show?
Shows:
6.50
